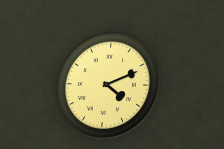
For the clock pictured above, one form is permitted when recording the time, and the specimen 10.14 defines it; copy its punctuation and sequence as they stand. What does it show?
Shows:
4.11
